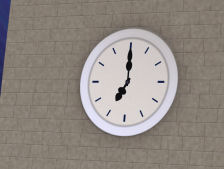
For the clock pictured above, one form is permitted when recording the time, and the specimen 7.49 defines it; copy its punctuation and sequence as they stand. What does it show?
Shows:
7.00
